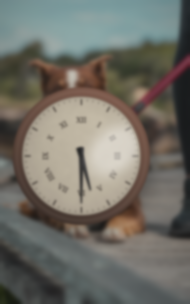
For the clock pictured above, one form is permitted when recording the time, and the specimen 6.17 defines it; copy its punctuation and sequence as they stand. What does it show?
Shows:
5.30
